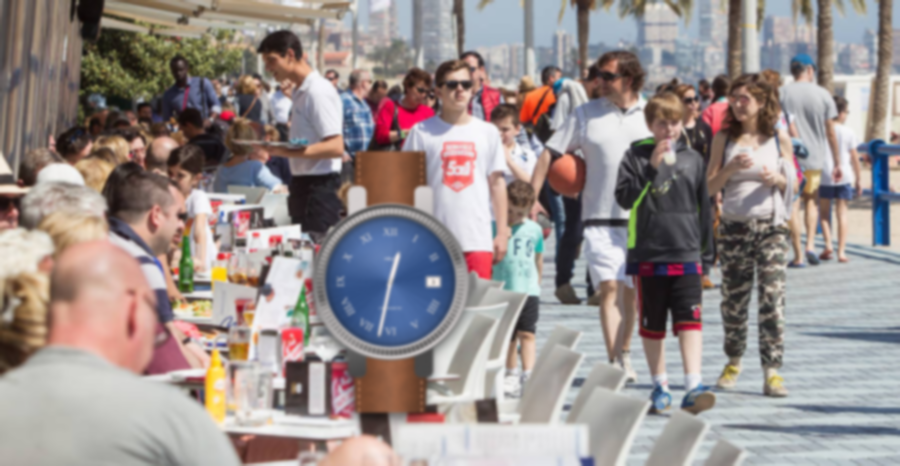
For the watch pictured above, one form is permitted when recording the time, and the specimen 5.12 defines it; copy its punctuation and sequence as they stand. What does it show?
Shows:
12.32
